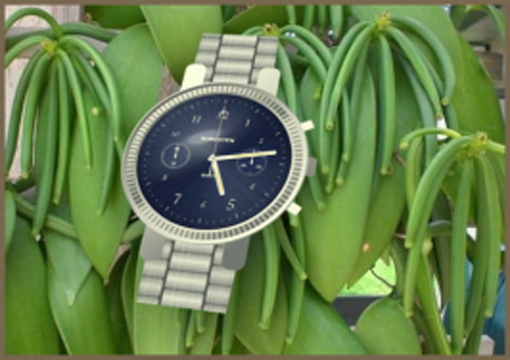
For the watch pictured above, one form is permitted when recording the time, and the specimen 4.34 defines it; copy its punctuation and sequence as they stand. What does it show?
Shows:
5.13
